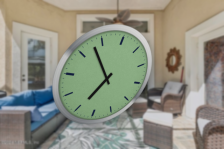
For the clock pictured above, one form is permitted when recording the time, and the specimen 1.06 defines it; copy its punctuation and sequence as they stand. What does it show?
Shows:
6.53
